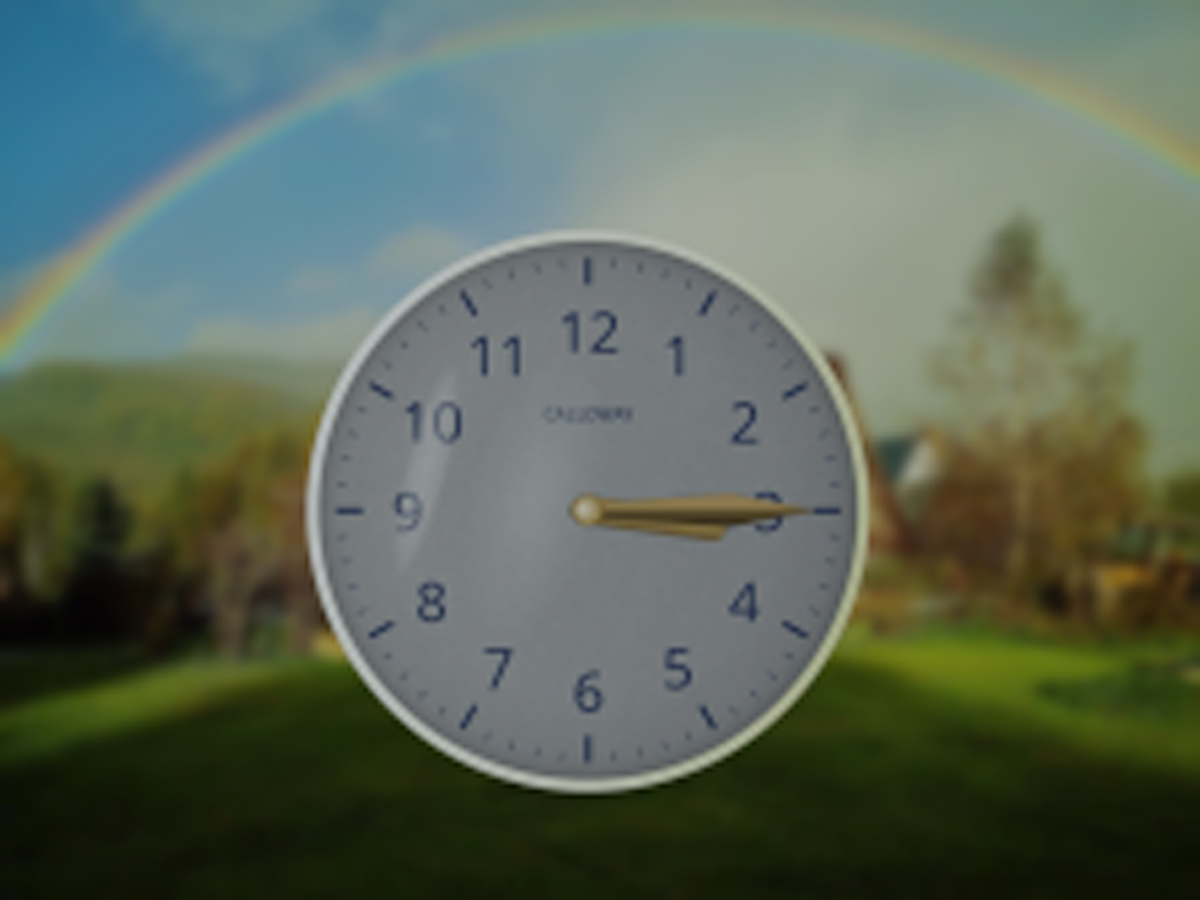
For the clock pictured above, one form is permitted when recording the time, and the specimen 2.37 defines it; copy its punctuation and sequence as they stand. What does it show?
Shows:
3.15
